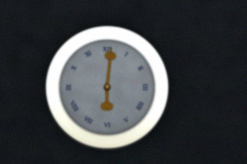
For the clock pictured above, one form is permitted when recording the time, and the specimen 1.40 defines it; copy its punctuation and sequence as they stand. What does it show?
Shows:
6.01
